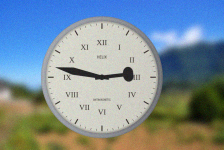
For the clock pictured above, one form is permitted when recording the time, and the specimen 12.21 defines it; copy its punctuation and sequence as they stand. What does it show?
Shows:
2.47
